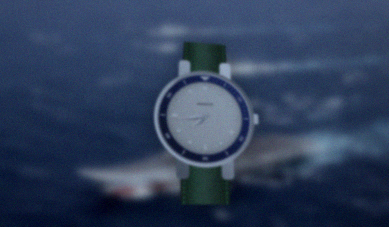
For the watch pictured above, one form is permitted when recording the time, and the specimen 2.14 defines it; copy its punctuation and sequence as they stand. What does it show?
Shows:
7.44
